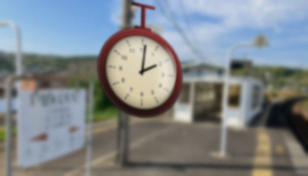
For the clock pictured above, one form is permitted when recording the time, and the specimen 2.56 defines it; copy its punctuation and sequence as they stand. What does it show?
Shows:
2.01
